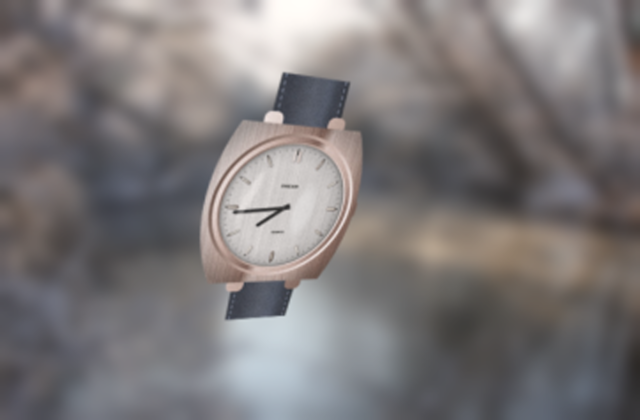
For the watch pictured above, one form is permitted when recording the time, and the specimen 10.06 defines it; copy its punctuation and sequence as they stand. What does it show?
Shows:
7.44
